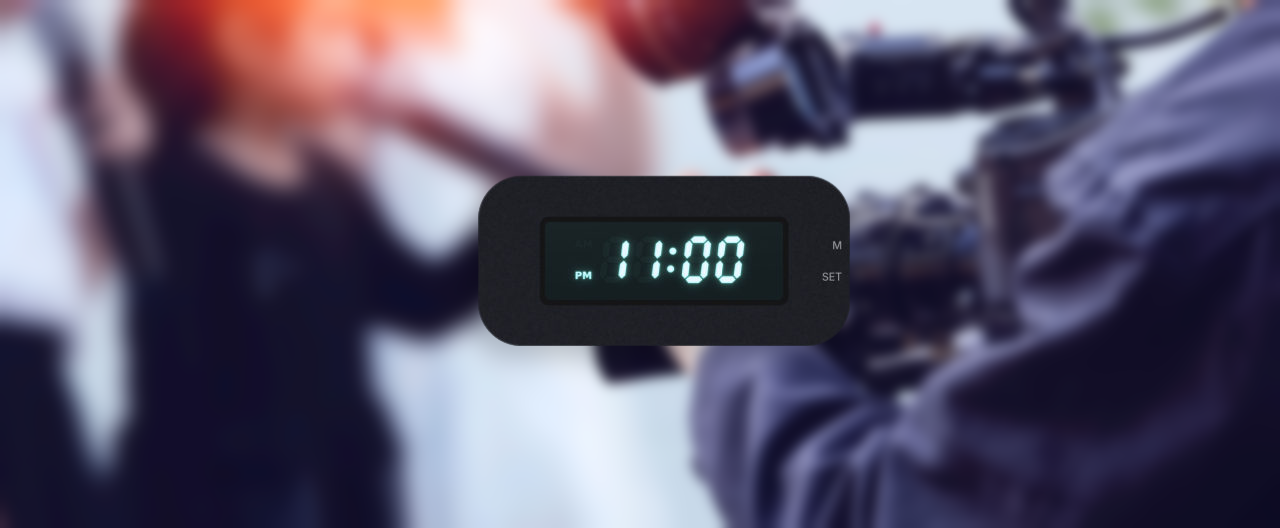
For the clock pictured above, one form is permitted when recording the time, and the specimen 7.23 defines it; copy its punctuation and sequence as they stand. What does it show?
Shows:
11.00
